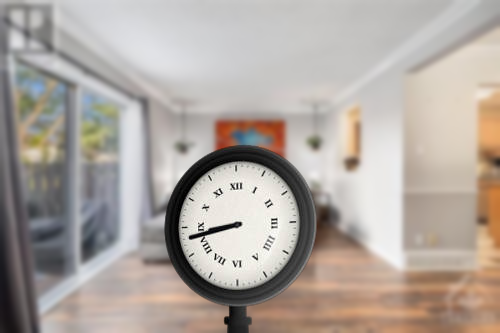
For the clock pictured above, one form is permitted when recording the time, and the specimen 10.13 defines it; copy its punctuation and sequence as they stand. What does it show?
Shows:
8.43
